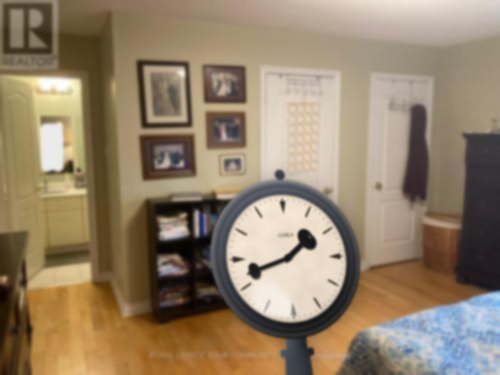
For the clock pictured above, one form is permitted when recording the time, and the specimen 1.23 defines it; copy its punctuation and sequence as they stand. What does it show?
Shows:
1.42
